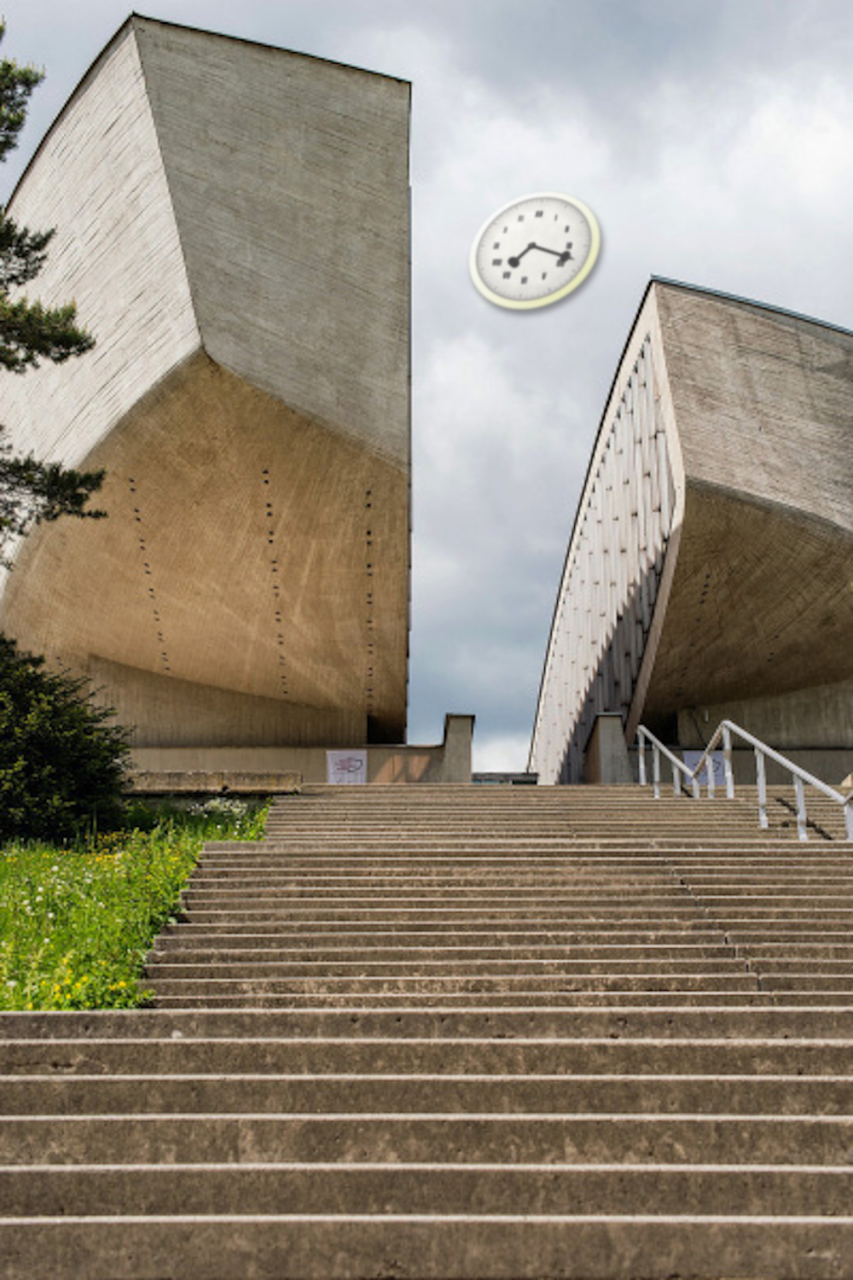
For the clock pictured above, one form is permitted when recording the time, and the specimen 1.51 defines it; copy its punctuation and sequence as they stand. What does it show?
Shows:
7.18
